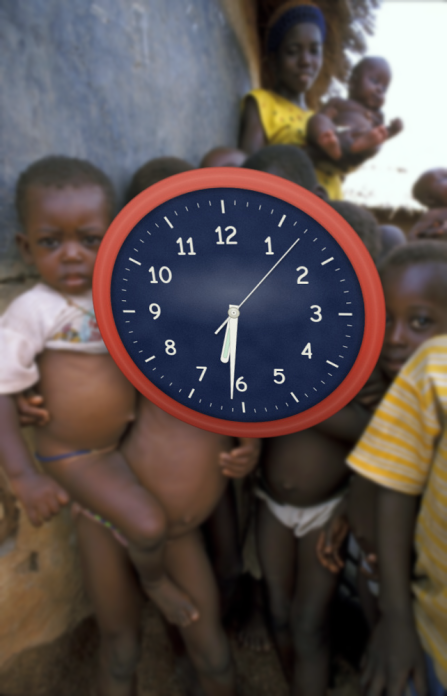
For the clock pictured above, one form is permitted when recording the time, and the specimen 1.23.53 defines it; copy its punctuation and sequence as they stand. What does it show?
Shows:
6.31.07
